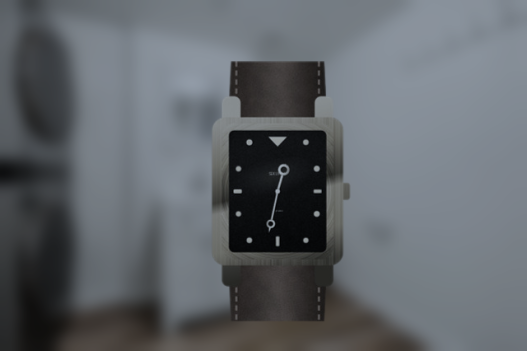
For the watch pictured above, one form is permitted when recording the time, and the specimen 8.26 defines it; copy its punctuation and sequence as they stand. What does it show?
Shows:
12.32
